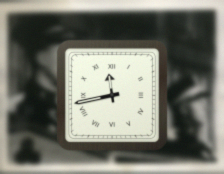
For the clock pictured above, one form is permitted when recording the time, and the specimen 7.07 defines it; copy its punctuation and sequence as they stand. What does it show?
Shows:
11.43
